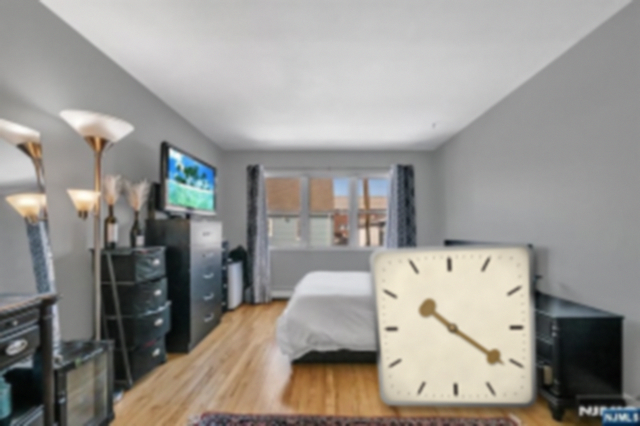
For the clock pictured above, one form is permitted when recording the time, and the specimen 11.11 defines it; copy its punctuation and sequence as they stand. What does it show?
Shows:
10.21
